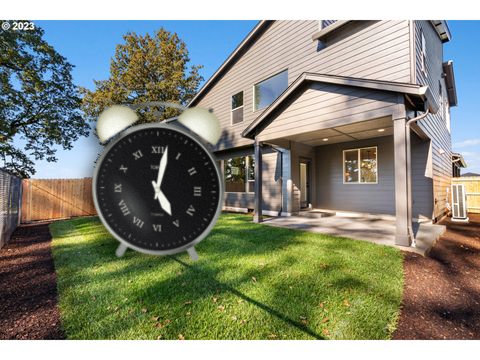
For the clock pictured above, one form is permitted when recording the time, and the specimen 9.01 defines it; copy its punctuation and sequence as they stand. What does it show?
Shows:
5.02
